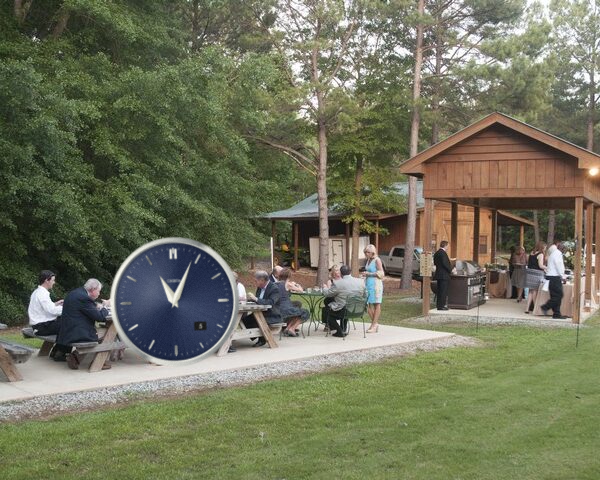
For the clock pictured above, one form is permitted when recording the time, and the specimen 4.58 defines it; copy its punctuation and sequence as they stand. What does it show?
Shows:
11.04
